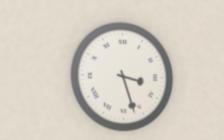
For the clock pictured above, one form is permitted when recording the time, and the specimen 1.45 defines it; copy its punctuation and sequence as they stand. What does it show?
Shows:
3.27
